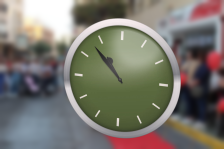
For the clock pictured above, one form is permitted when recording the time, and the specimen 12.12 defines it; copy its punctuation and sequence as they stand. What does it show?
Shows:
10.53
